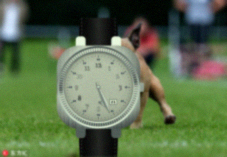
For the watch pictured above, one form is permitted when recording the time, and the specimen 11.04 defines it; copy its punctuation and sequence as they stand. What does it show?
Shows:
5.26
